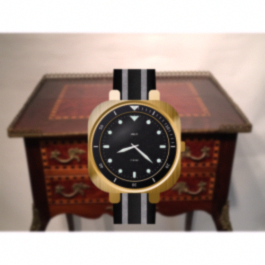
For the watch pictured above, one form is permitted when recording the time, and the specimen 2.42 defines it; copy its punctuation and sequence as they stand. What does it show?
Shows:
8.22
